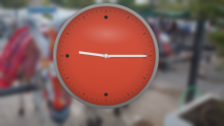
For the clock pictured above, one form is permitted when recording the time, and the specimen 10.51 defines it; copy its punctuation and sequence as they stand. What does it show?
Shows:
9.15
